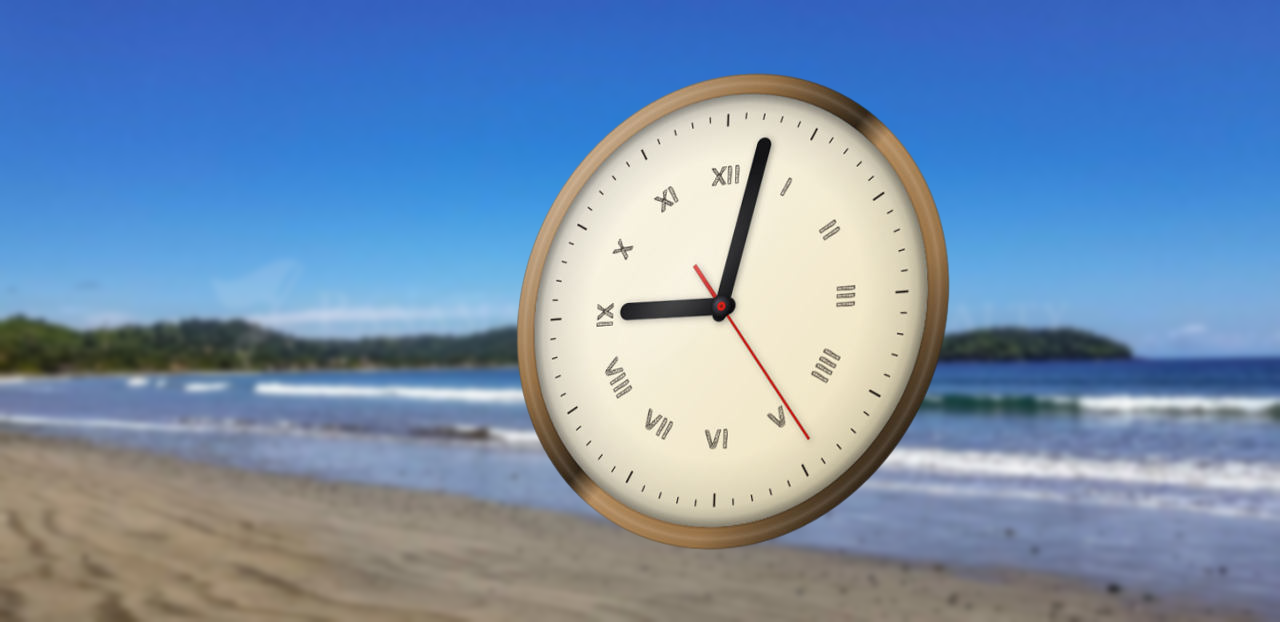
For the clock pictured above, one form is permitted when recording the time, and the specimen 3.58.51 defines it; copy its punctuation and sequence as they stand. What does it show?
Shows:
9.02.24
